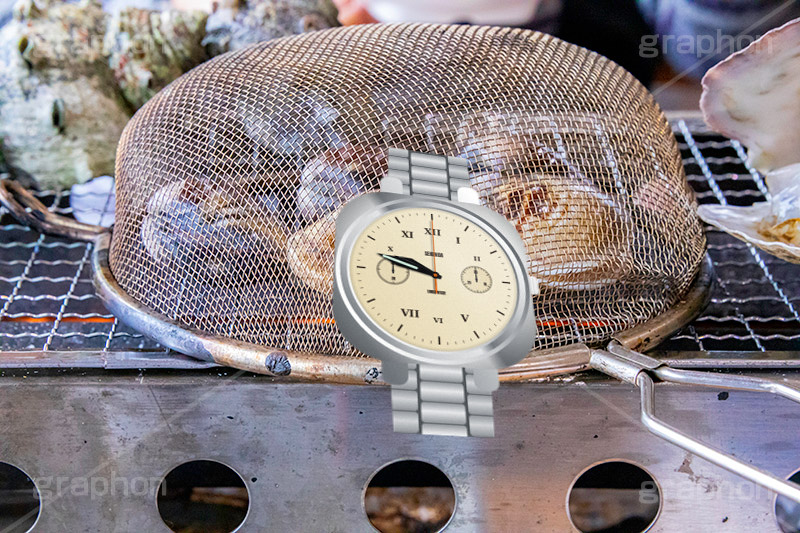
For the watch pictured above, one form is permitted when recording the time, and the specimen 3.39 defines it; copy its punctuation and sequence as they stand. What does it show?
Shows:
9.48
